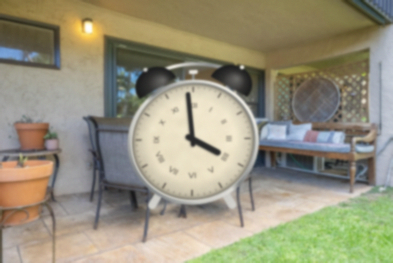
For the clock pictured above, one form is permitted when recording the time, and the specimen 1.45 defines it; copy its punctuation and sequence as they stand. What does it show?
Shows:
3.59
